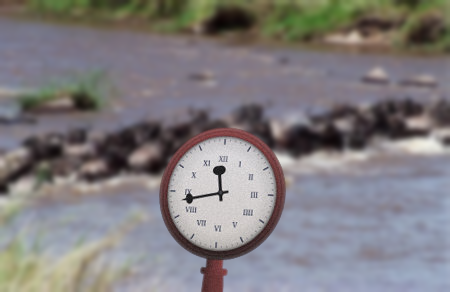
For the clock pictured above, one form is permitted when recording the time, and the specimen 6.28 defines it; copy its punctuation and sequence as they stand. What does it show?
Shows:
11.43
